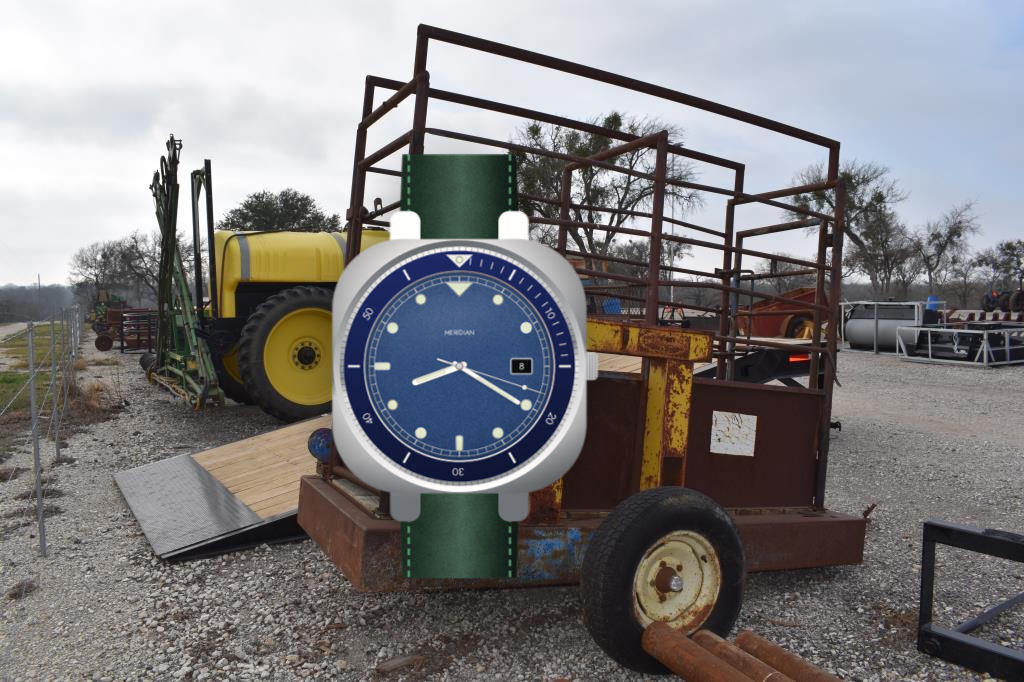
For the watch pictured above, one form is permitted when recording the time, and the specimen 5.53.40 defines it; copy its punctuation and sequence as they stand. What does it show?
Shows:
8.20.18
